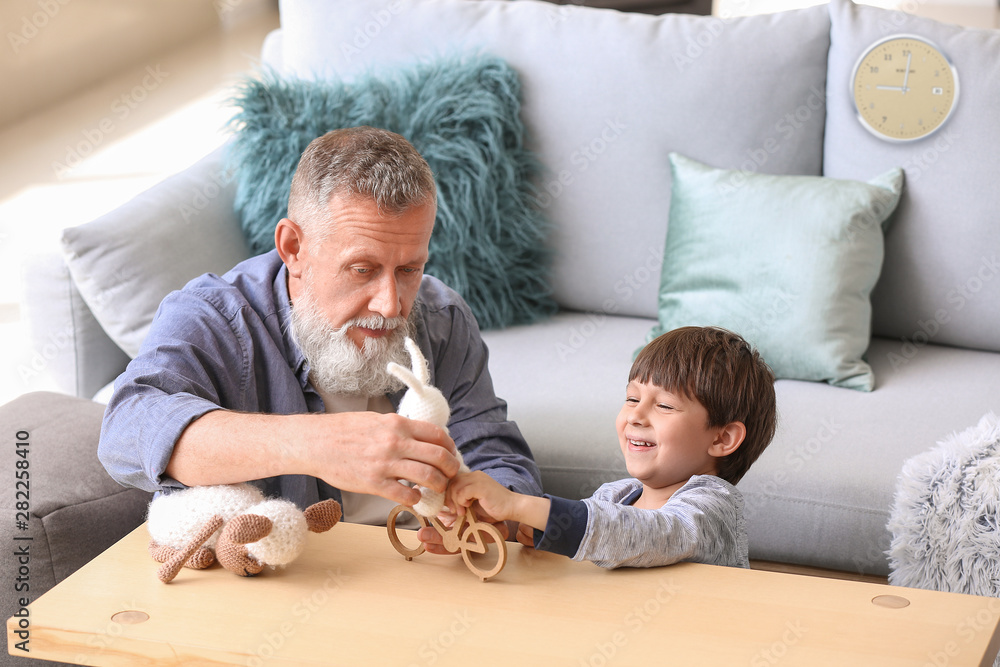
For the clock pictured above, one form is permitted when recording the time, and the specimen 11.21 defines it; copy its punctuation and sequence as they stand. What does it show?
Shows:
9.01
